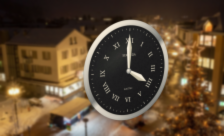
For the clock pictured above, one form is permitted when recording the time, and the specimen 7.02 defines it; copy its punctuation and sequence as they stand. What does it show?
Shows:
4.00
